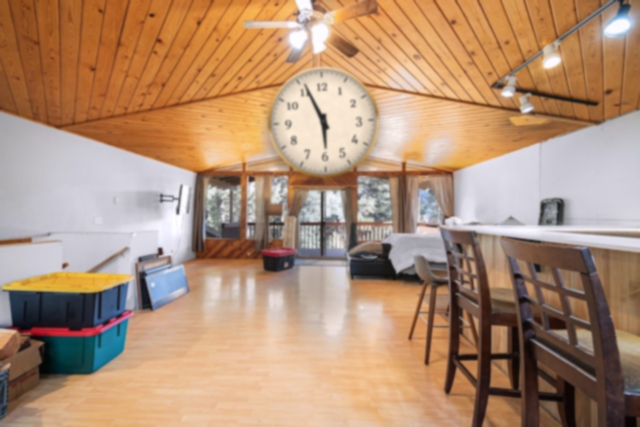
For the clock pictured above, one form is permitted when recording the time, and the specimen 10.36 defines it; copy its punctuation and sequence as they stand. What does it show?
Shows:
5.56
